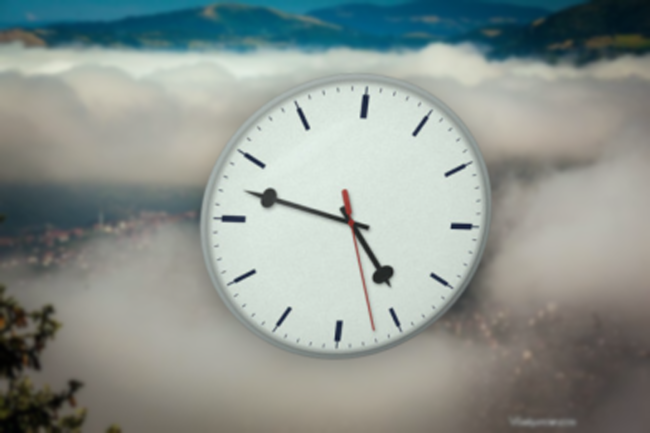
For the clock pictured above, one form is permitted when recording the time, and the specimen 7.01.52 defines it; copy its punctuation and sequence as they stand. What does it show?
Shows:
4.47.27
